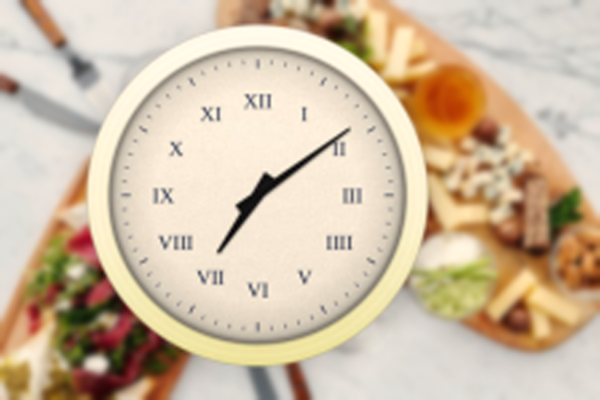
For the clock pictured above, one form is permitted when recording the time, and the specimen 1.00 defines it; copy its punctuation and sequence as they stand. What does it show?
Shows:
7.09
